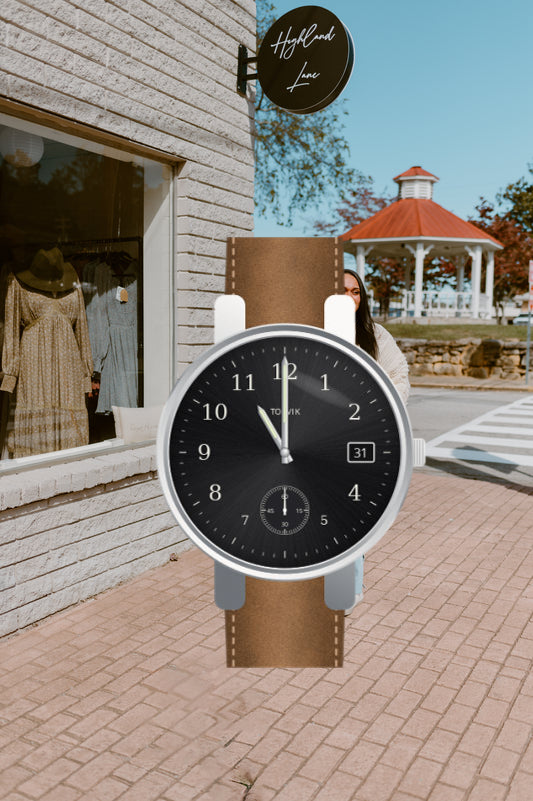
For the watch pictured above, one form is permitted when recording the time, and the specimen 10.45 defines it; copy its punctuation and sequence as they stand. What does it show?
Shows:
11.00
